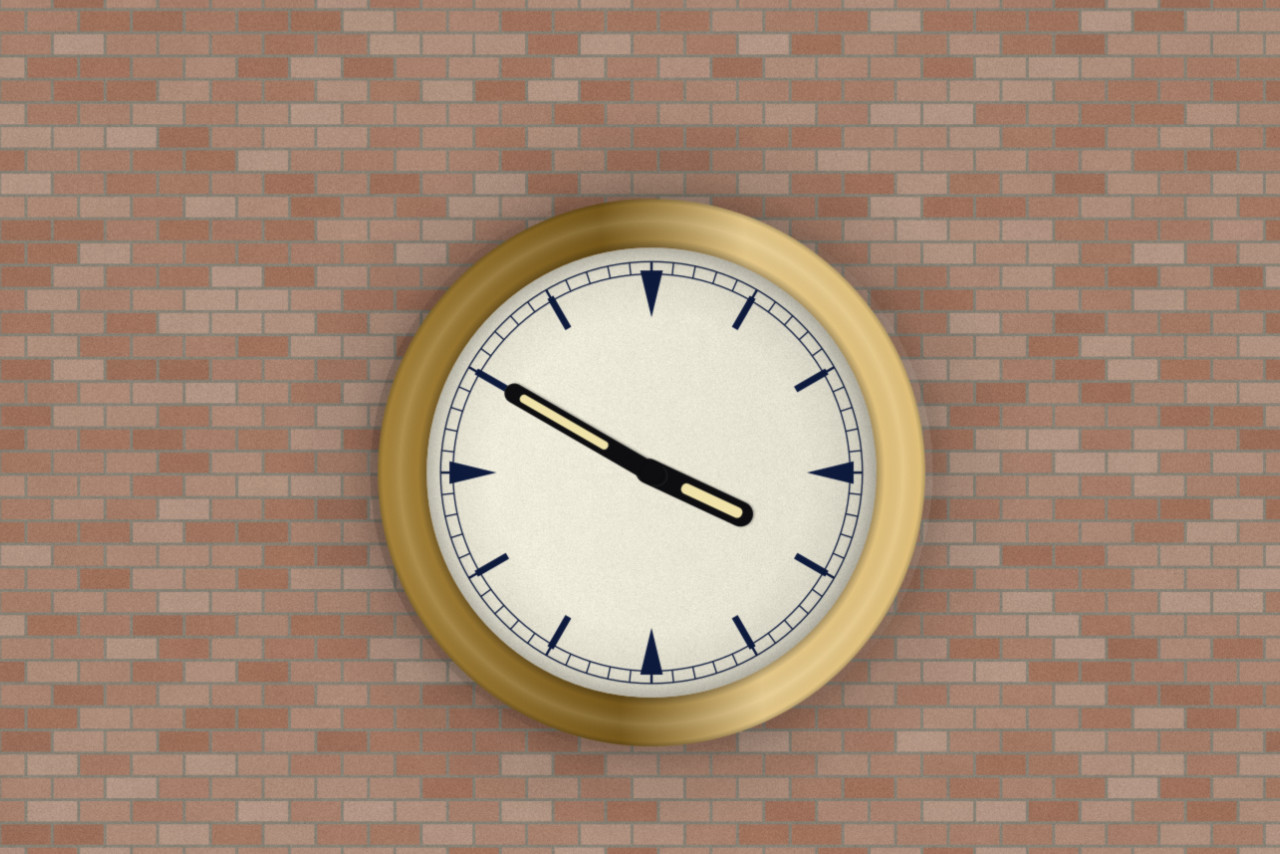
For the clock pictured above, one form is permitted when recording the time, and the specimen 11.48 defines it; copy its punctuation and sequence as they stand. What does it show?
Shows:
3.50
